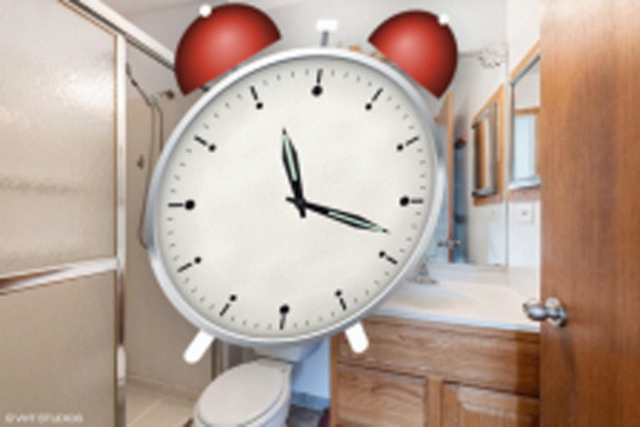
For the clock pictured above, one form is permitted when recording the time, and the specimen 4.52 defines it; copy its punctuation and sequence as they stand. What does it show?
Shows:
11.18
